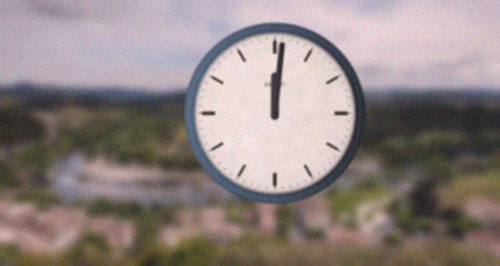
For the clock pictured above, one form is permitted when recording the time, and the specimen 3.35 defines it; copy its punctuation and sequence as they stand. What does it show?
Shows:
12.01
